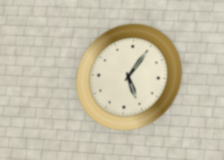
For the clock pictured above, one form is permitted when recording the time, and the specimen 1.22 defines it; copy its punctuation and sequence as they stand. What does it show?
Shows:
5.05
